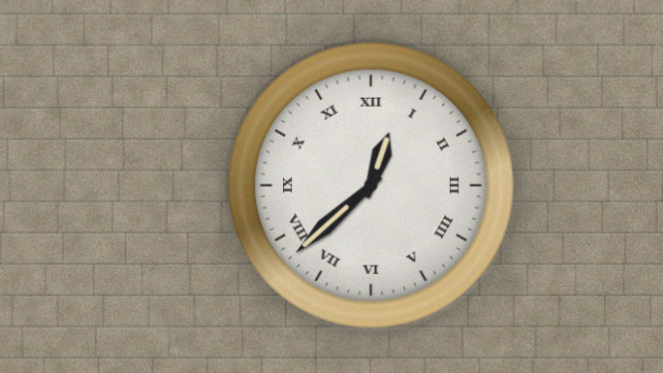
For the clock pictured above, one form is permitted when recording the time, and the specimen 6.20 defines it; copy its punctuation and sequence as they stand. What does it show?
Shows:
12.38
